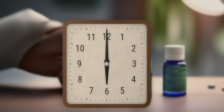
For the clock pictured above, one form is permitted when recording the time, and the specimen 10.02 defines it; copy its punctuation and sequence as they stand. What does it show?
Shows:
6.00
